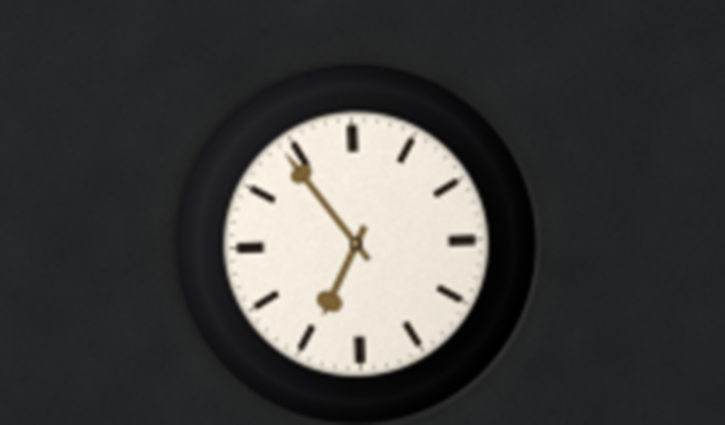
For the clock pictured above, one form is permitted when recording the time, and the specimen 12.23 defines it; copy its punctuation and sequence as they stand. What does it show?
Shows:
6.54
